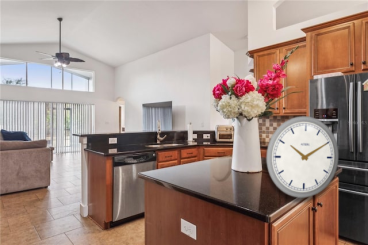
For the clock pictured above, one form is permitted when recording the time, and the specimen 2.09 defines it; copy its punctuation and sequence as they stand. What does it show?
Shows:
10.10
